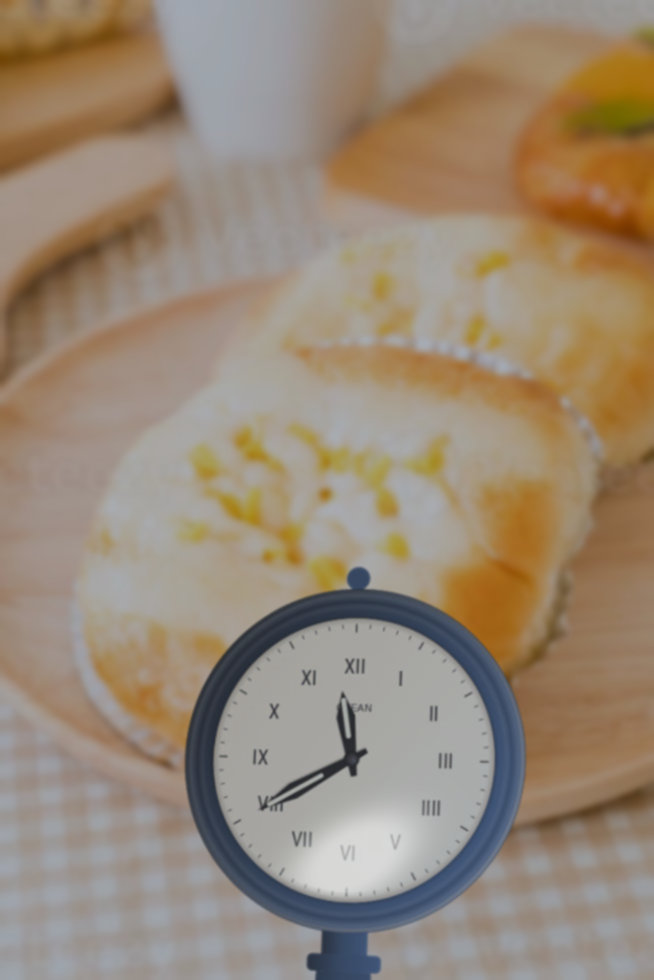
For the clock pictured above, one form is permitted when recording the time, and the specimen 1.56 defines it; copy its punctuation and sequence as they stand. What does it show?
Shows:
11.40
